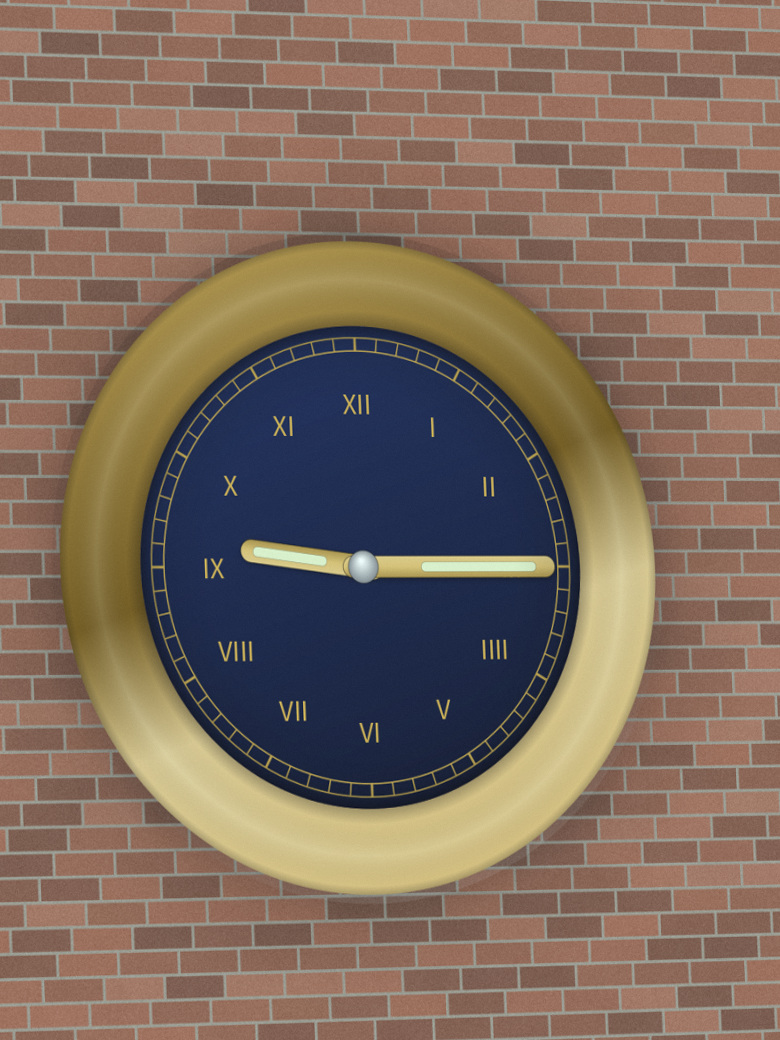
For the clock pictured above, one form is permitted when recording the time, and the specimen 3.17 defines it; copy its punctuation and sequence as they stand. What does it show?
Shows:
9.15
